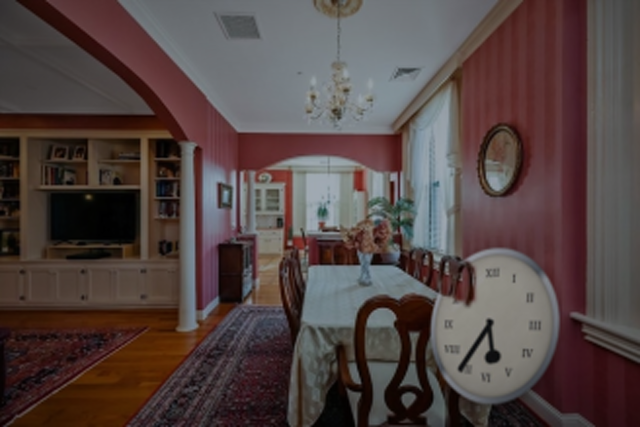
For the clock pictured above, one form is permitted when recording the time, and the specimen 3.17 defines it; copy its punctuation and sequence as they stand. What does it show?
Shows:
5.36
